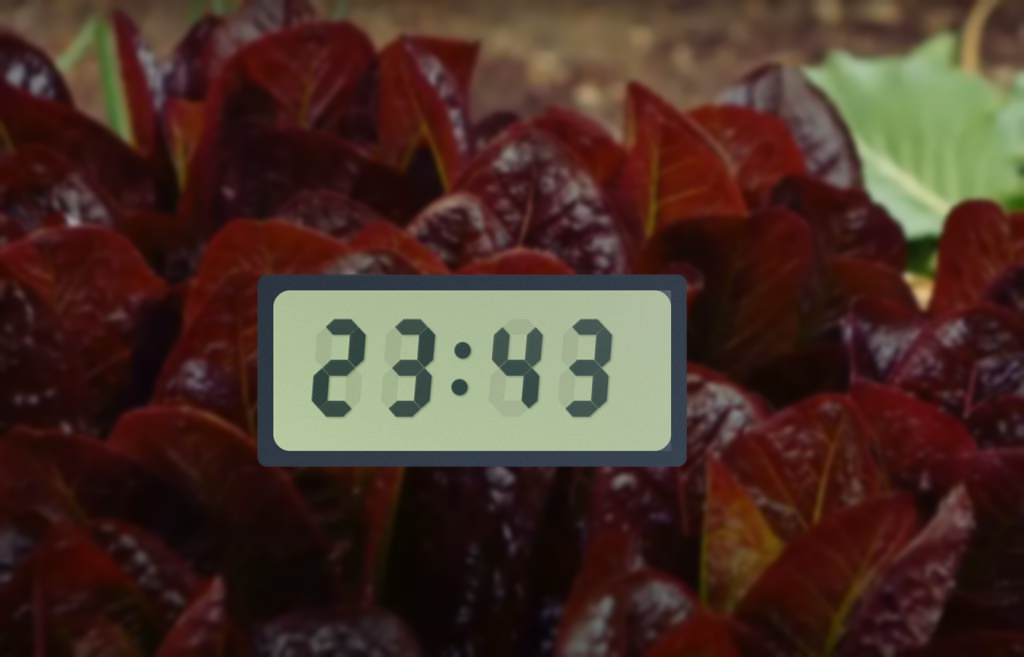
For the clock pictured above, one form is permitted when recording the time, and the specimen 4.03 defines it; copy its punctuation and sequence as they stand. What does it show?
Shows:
23.43
